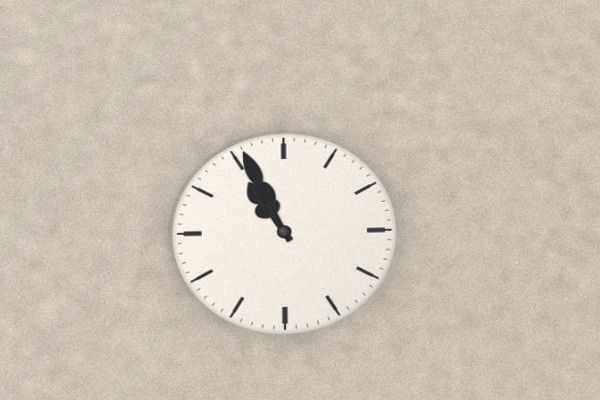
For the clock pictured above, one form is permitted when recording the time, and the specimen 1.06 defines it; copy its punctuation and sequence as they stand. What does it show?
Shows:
10.56
